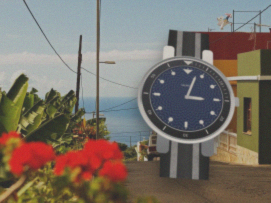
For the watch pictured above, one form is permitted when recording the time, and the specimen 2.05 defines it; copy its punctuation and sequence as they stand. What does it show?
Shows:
3.03
